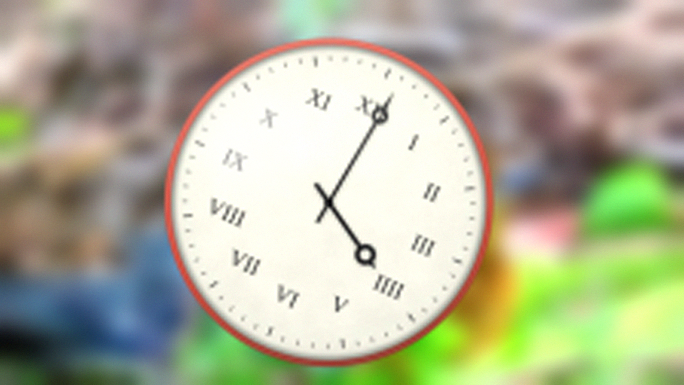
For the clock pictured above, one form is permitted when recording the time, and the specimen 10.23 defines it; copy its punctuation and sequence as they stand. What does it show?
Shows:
4.01
